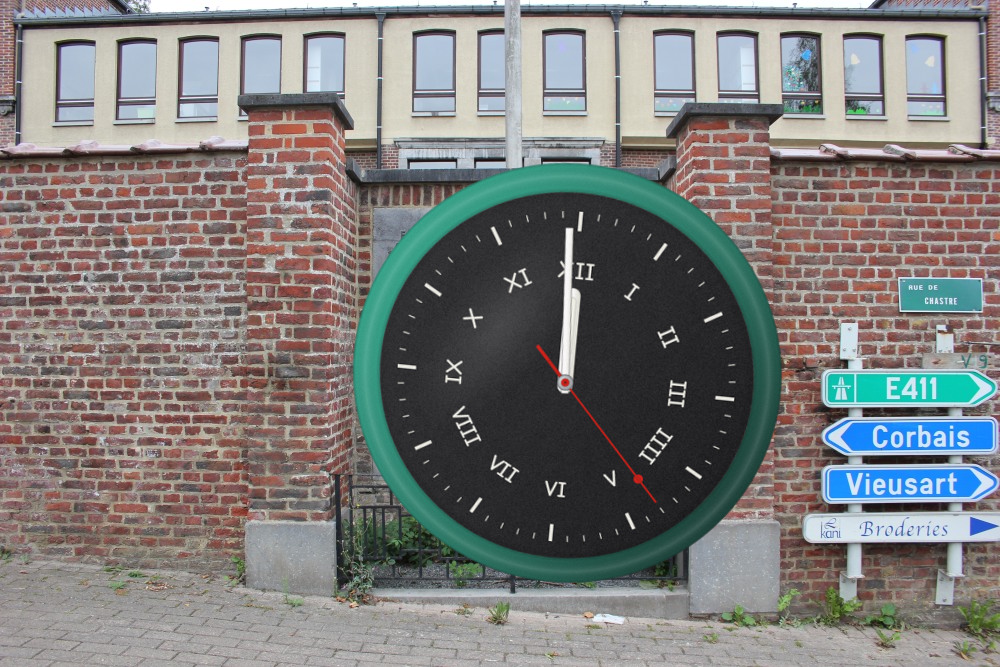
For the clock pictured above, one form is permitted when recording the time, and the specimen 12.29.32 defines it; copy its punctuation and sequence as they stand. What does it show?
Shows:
11.59.23
